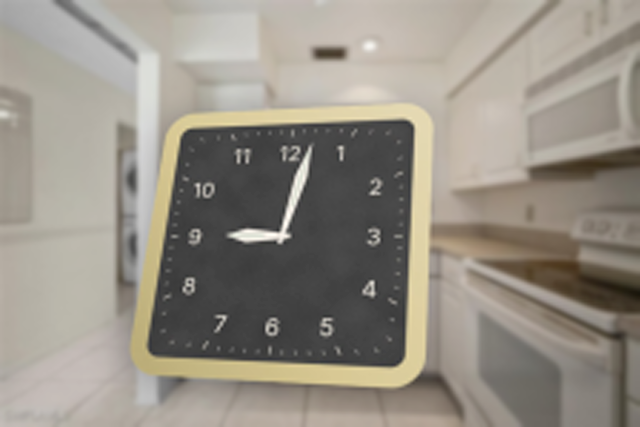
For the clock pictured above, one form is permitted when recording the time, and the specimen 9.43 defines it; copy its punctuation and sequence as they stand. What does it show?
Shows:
9.02
